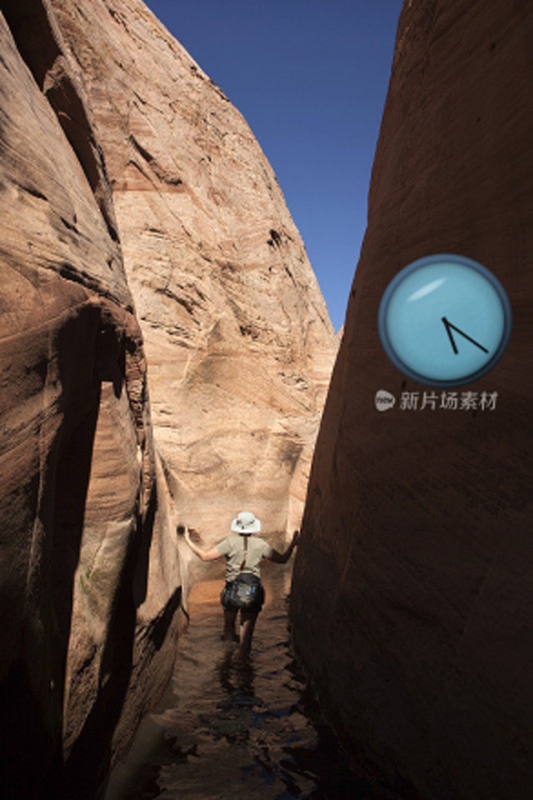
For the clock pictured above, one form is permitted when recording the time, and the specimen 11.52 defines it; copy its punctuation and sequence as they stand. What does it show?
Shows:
5.21
